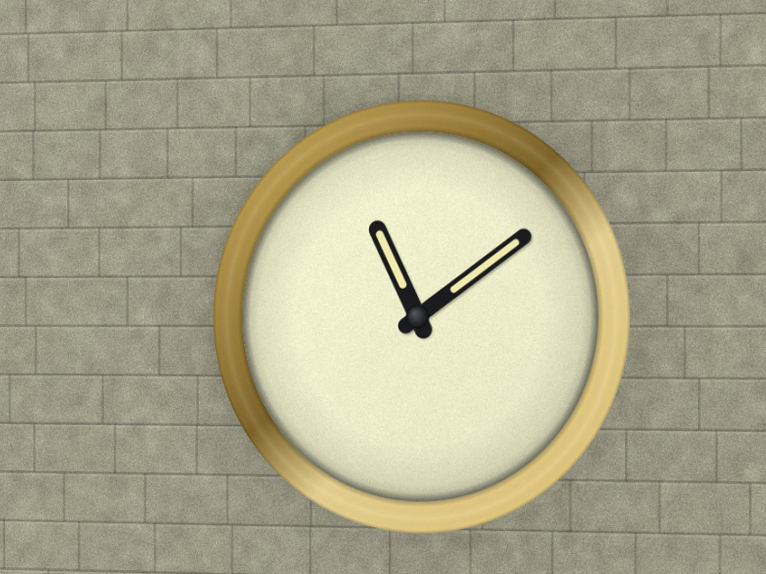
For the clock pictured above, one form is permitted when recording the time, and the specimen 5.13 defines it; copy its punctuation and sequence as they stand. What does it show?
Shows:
11.09
